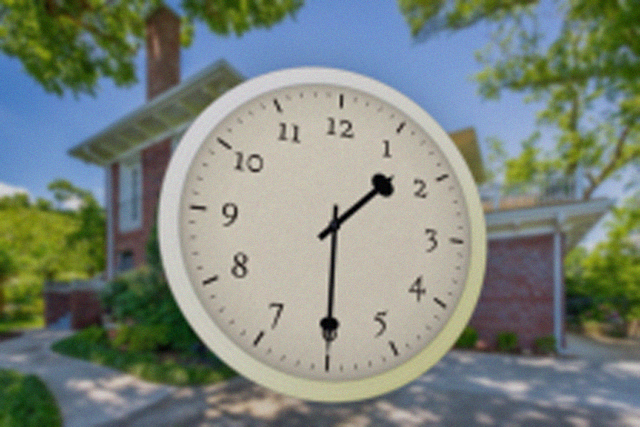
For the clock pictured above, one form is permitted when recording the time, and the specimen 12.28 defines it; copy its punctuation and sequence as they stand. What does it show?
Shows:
1.30
